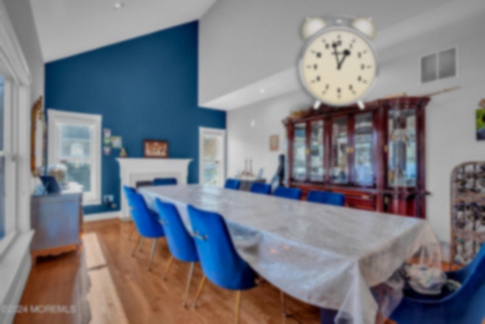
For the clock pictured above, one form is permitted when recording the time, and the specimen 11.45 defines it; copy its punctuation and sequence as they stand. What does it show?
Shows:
12.58
